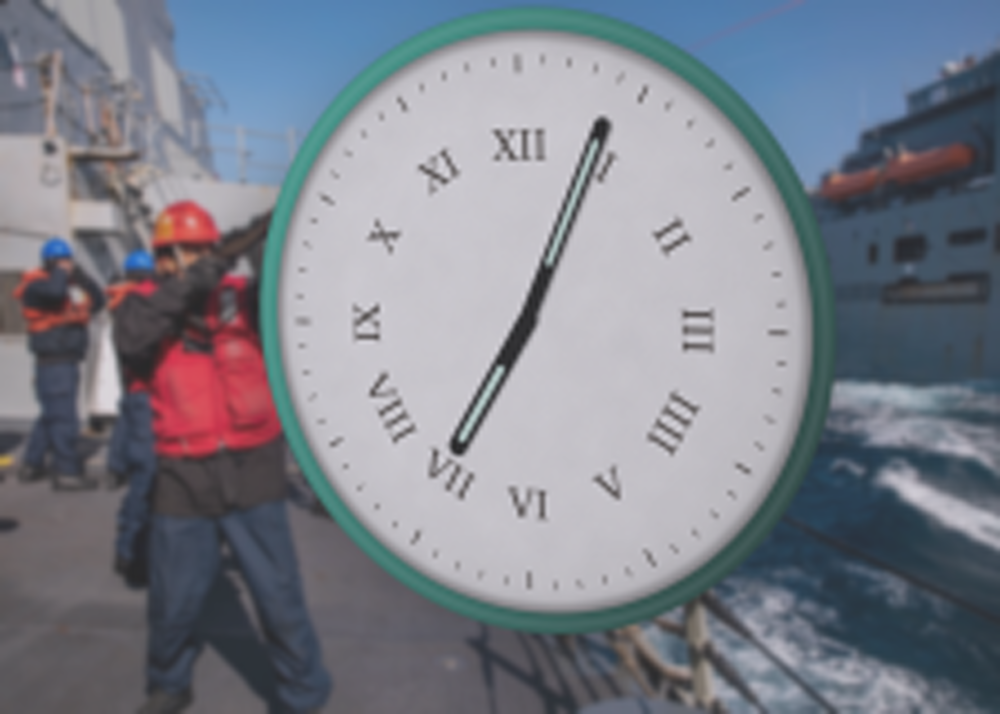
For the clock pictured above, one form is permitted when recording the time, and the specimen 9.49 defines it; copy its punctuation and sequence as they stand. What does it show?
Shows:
7.04
